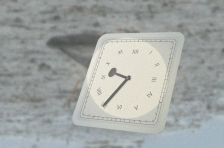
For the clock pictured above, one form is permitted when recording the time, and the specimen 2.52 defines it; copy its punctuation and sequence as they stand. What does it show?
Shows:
9.35
